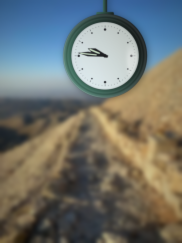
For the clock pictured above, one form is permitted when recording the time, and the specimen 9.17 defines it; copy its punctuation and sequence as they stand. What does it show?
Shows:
9.46
